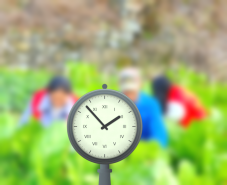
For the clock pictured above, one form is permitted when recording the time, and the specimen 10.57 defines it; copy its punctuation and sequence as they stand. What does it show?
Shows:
1.53
